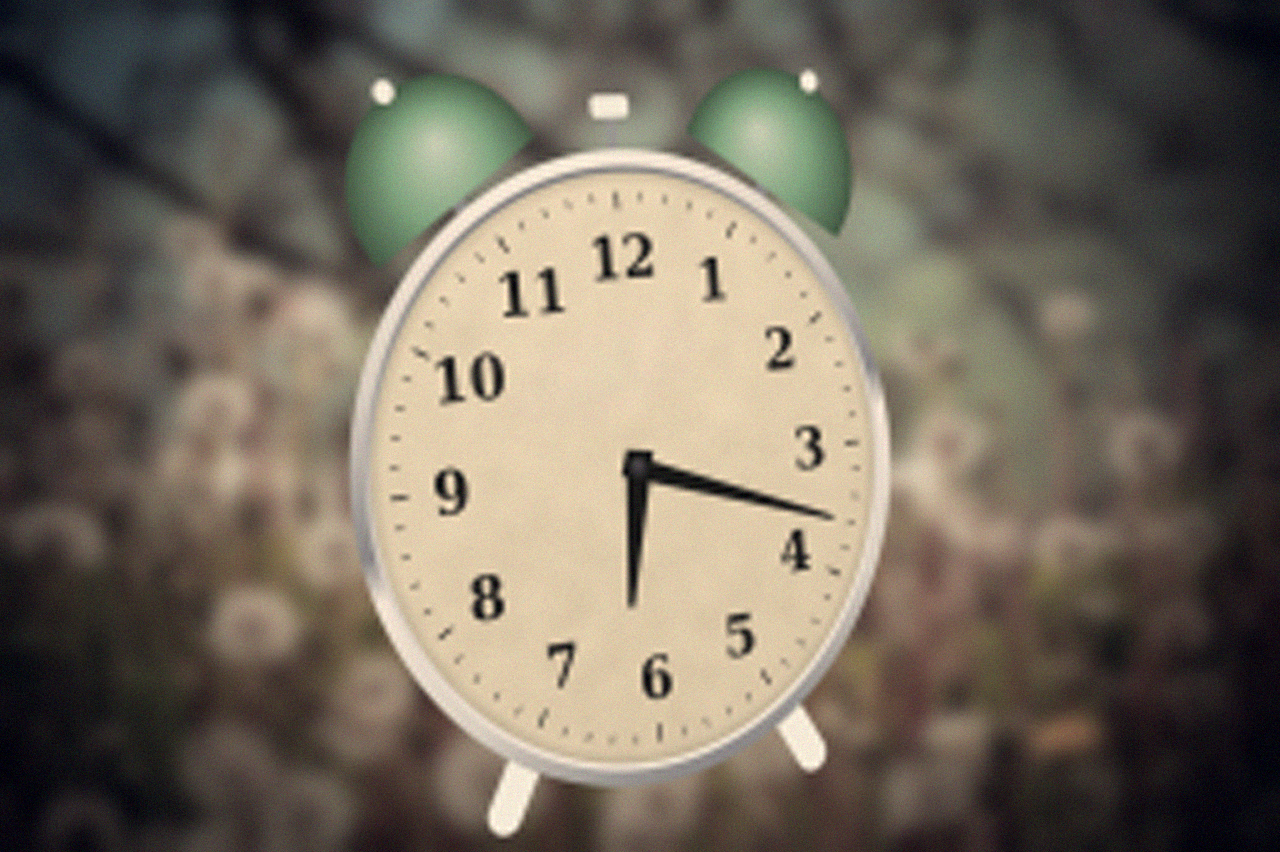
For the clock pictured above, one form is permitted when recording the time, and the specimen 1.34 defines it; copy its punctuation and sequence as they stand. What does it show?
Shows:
6.18
